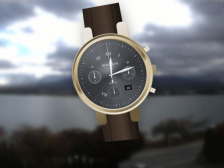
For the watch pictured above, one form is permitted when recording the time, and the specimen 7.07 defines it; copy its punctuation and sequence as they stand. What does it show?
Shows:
12.13
